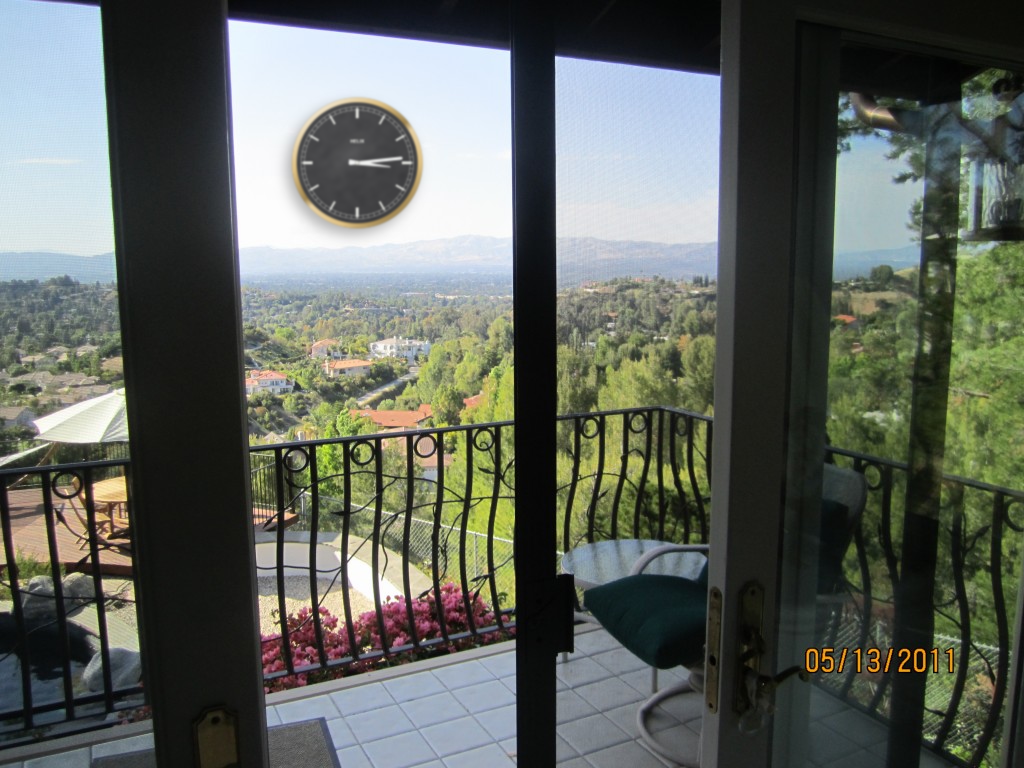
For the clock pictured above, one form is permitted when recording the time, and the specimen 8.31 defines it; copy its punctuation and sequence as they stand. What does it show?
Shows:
3.14
